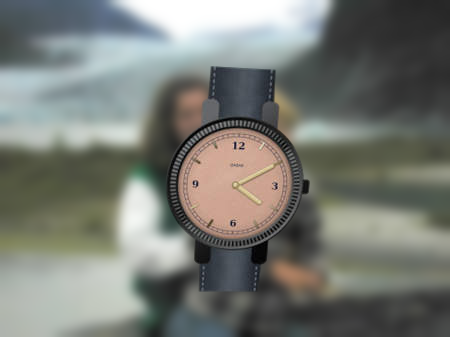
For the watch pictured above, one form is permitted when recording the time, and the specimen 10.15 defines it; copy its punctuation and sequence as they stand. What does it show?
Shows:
4.10
